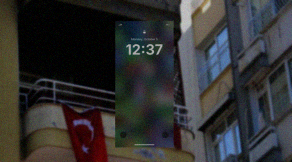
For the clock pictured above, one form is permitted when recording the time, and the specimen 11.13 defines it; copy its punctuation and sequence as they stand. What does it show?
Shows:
12.37
